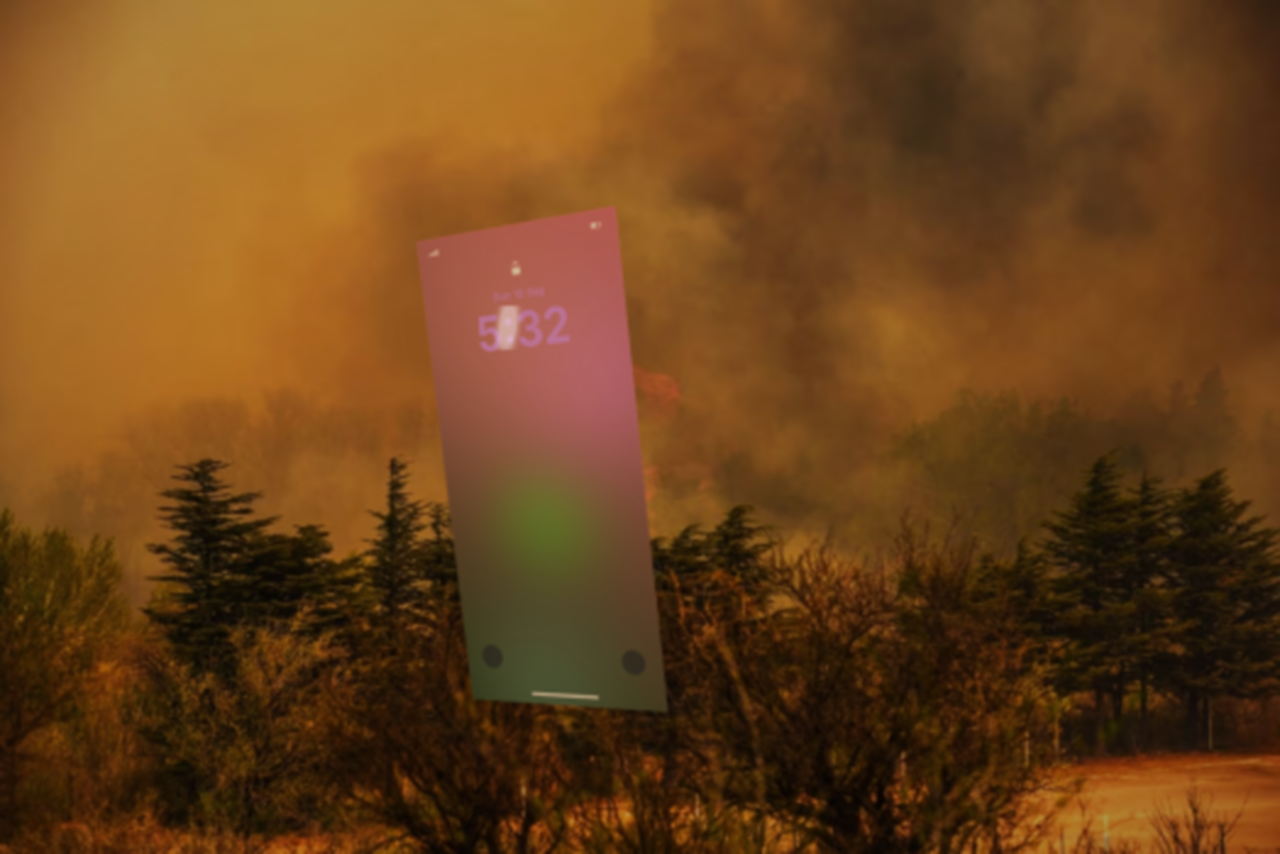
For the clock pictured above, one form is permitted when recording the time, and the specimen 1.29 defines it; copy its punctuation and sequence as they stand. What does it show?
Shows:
5.32
